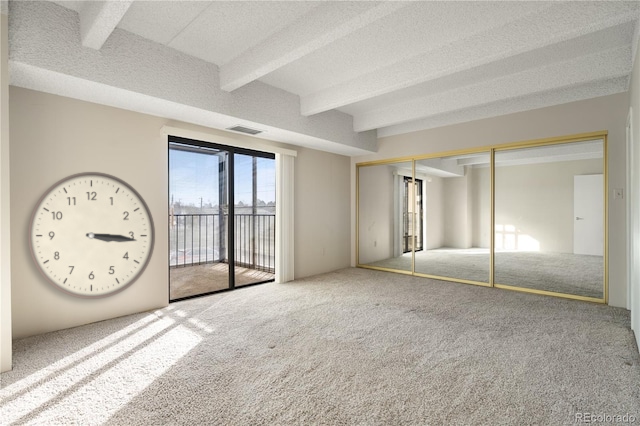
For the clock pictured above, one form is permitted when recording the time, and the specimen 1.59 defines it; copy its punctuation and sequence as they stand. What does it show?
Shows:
3.16
